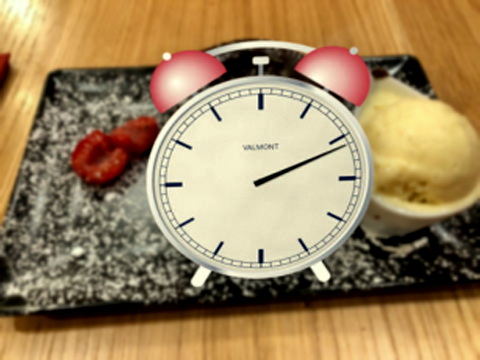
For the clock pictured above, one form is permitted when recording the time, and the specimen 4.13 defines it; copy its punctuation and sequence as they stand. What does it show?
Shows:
2.11
